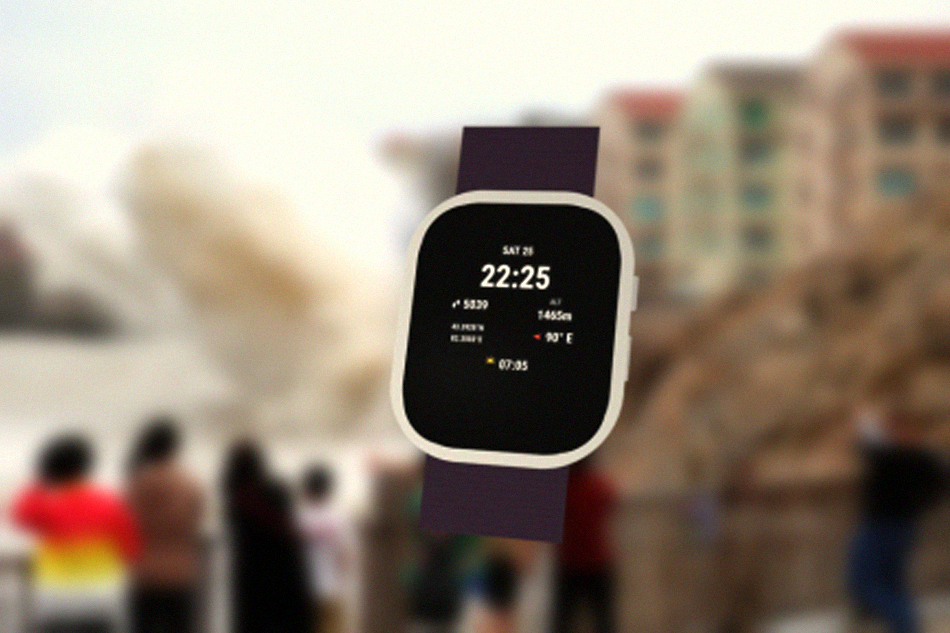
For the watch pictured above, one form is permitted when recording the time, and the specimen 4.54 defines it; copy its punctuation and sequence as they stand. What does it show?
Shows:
22.25
